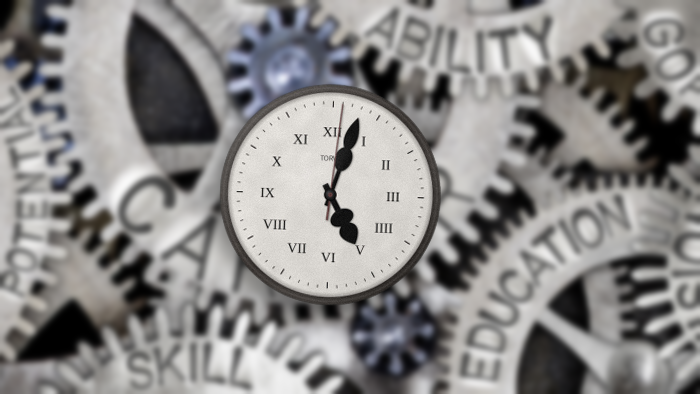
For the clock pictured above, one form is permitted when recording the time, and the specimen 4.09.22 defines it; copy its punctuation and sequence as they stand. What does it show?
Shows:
5.03.01
